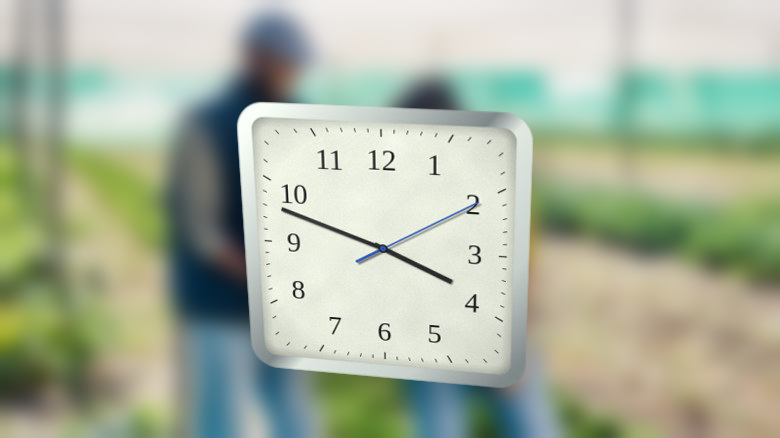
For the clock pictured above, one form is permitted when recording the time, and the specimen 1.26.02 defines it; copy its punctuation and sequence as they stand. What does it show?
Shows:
3.48.10
